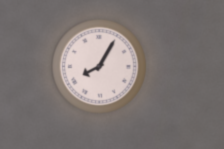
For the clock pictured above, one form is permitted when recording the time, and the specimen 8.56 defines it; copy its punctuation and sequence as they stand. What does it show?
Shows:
8.05
